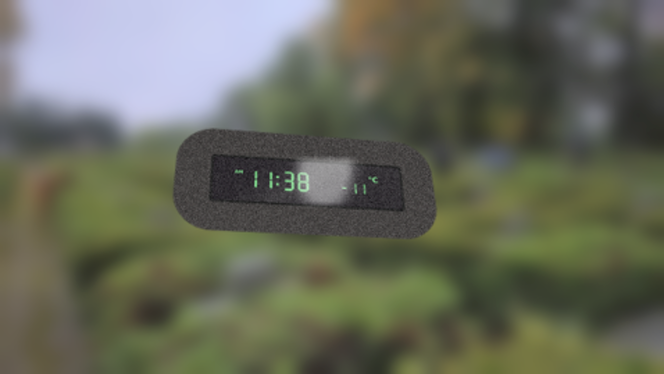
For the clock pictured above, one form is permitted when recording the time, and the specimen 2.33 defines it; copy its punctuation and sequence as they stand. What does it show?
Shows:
11.38
